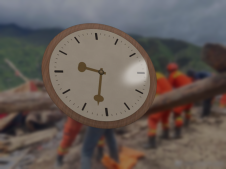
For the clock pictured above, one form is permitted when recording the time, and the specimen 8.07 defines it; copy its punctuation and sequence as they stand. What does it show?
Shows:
9.32
